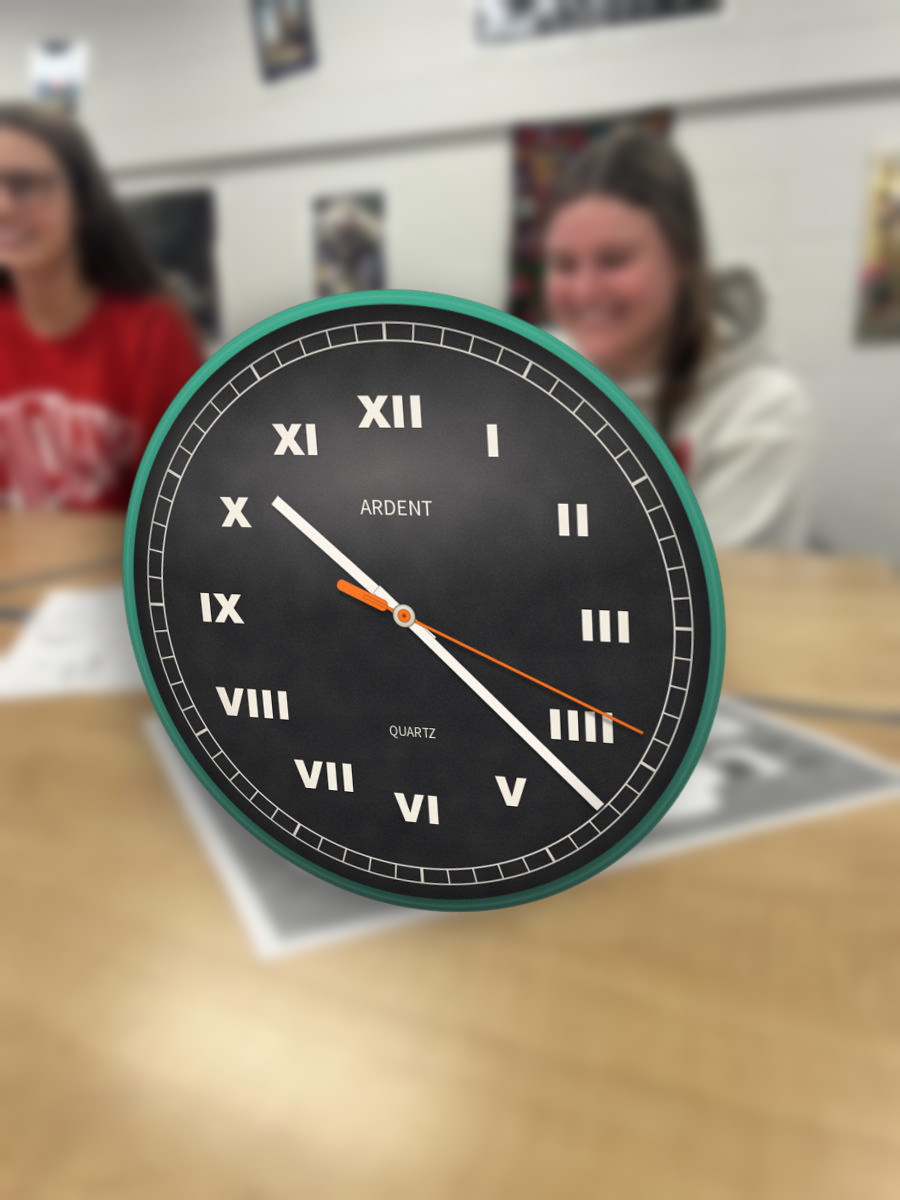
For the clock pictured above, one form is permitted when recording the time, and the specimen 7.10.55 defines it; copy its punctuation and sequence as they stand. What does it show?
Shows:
10.22.19
